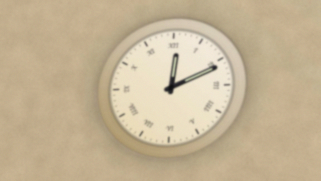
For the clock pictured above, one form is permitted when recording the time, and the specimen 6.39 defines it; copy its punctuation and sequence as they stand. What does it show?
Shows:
12.11
